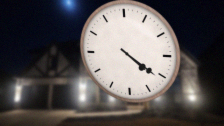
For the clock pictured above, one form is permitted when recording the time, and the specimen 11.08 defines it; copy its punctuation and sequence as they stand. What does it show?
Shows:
4.21
